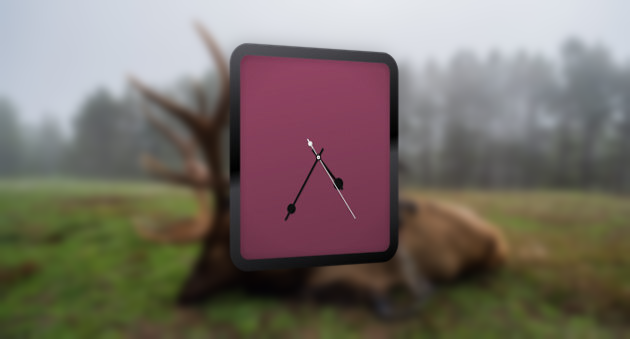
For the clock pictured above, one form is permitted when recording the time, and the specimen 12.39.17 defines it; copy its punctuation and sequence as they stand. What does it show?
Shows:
4.35.24
